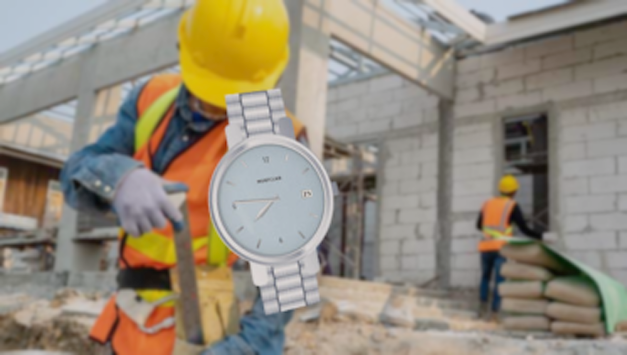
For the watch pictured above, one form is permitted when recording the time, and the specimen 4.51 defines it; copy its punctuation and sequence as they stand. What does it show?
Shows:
7.46
